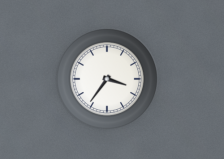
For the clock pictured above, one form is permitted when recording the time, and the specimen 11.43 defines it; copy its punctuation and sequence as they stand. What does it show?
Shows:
3.36
